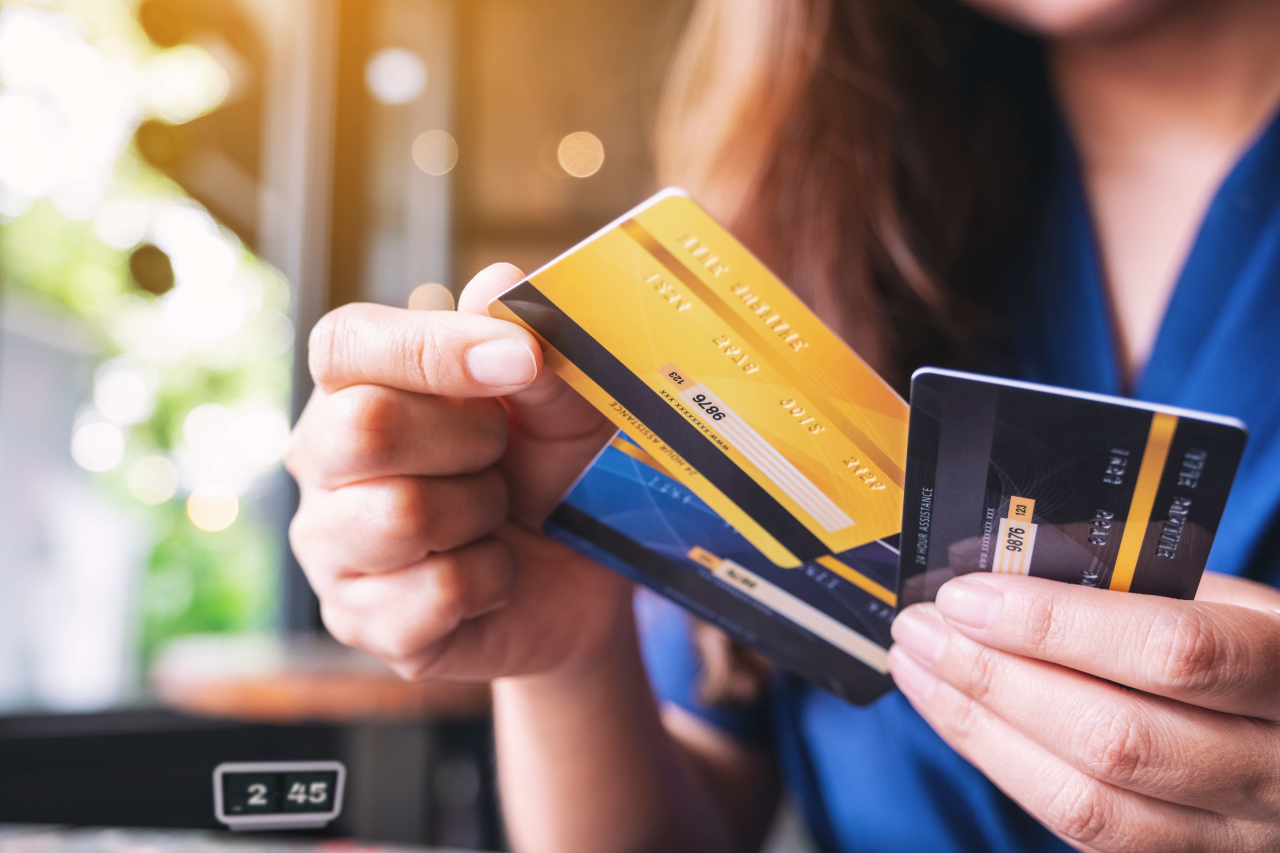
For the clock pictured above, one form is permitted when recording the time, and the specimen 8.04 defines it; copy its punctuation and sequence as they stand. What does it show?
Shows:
2.45
